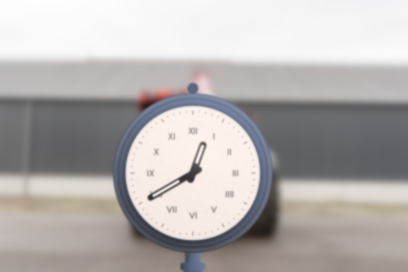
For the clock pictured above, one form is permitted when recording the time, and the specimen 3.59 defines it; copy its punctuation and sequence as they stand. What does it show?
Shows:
12.40
